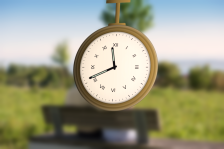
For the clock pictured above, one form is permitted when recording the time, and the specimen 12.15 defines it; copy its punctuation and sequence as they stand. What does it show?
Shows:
11.41
